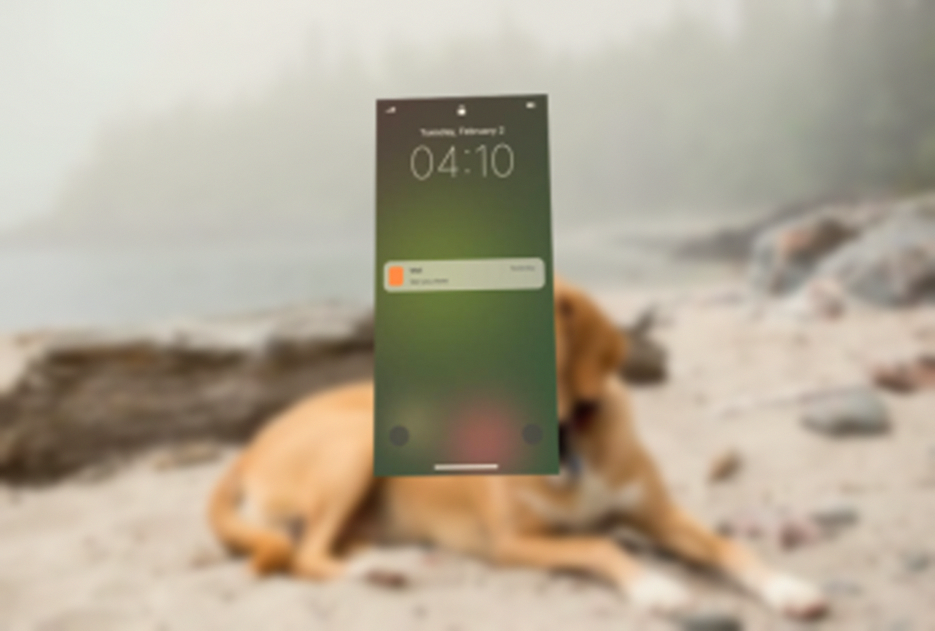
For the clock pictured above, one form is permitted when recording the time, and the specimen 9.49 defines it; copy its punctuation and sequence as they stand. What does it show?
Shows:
4.10
